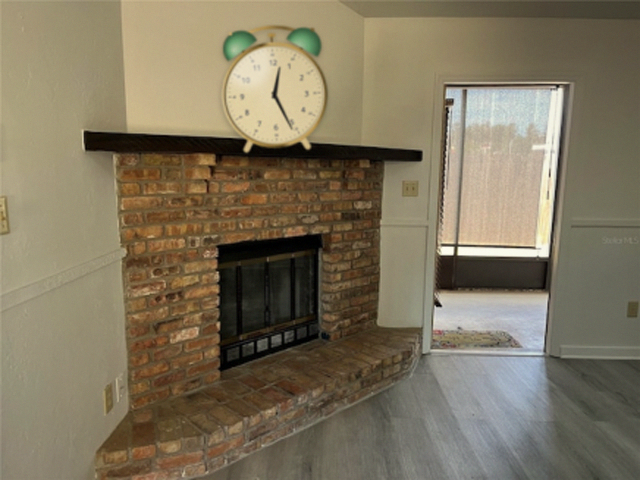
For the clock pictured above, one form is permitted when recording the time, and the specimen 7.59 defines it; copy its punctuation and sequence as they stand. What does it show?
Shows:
12.26
